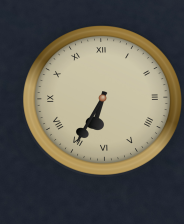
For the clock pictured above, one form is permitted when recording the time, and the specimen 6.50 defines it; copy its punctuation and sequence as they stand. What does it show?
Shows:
6.35
